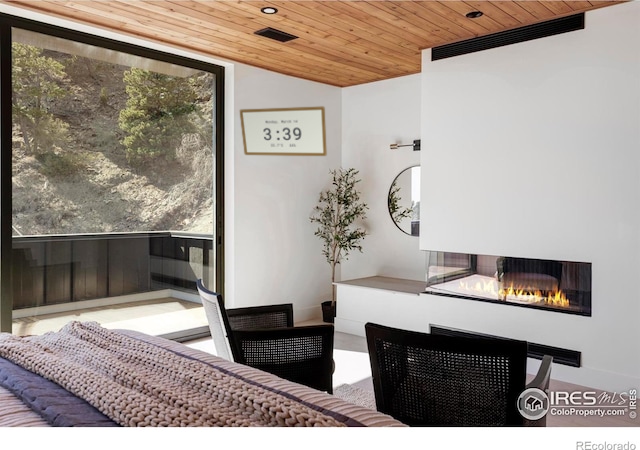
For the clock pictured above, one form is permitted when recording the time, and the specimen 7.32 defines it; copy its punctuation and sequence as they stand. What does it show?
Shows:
3.39
